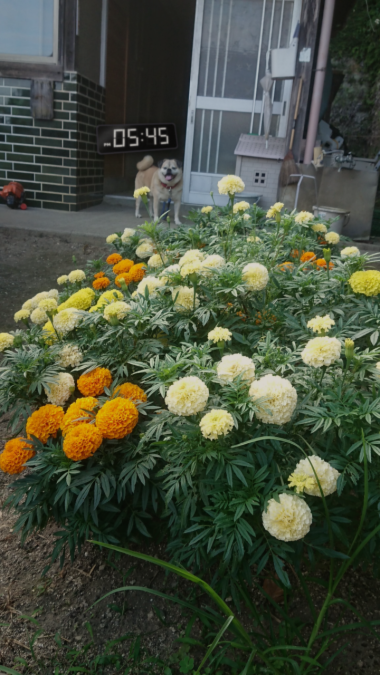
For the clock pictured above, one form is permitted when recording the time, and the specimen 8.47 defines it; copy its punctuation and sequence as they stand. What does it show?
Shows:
5.45
